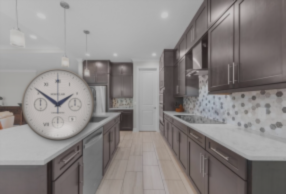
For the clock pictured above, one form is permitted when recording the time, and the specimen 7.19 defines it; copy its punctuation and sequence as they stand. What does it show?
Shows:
1.51
